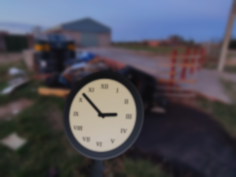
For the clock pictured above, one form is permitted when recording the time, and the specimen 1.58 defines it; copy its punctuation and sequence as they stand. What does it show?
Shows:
2.52
